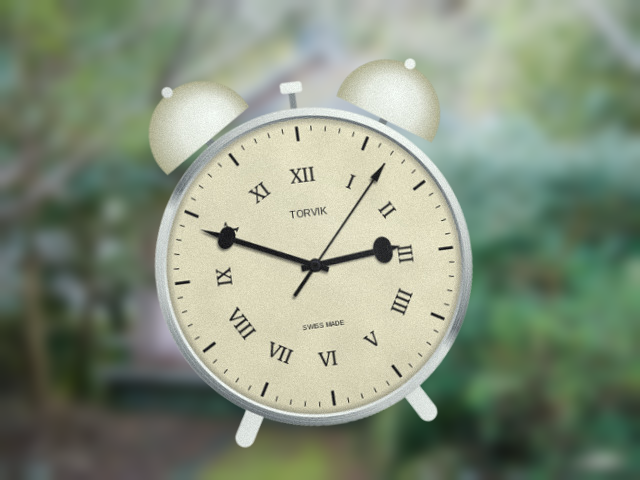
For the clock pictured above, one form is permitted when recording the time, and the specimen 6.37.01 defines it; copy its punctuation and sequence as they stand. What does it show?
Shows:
2.49.07
